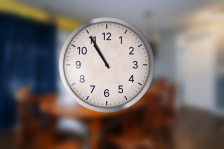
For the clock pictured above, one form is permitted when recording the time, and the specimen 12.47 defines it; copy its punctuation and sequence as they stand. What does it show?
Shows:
10.55
